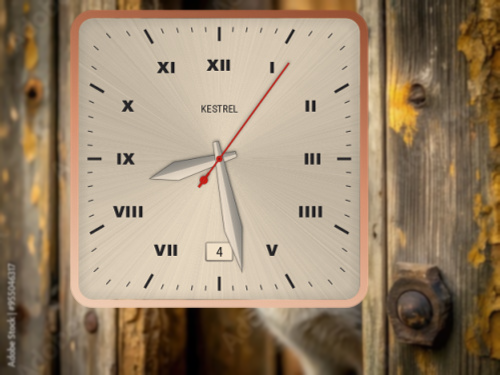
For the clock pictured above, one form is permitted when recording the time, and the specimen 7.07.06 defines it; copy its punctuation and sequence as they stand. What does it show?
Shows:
8.28.06
